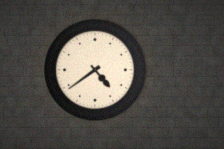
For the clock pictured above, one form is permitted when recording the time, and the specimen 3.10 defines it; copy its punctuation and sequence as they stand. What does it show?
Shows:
4.39
